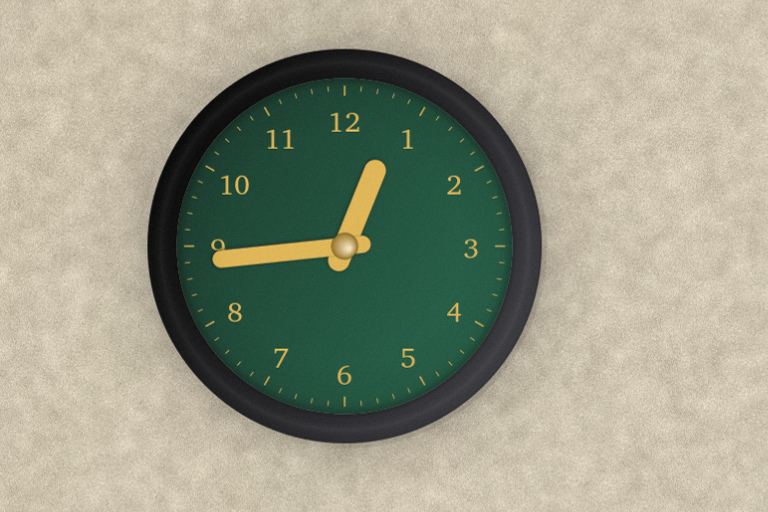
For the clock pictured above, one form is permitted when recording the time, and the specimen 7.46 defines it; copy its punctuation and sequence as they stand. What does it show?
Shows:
12.44
